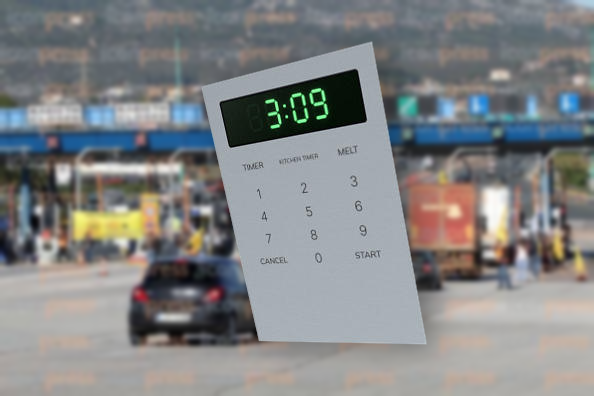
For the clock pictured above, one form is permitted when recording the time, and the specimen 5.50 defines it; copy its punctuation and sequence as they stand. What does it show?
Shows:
3.09
